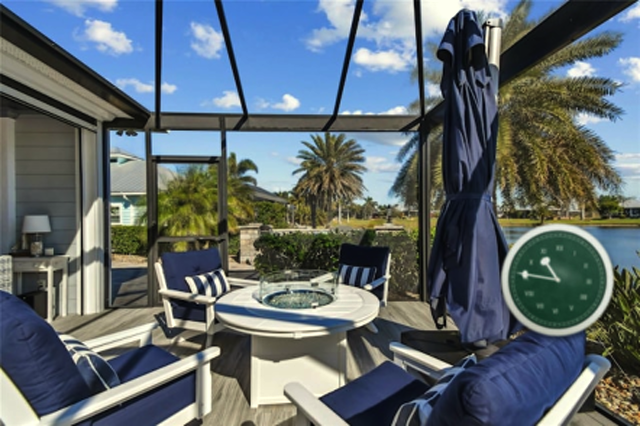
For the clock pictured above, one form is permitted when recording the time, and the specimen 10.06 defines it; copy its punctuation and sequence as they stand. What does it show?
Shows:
10.46
